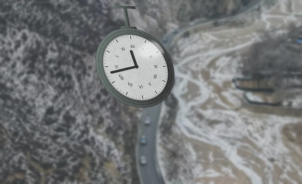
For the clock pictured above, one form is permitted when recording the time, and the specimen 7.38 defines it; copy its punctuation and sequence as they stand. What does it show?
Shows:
11.43
